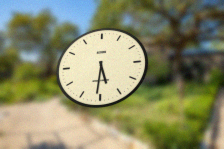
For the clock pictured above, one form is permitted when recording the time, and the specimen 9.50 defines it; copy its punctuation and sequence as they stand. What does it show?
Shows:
5.31
